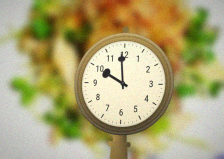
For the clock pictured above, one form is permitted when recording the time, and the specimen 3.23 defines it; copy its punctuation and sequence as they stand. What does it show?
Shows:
9.59
